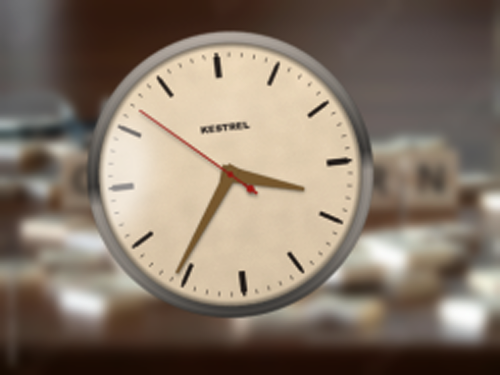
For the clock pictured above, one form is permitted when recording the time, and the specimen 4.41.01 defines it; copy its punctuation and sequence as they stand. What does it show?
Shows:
3.35.52
